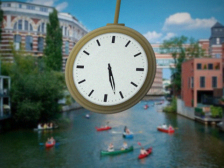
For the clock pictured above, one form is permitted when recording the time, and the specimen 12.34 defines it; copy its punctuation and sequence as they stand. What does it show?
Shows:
5.27
